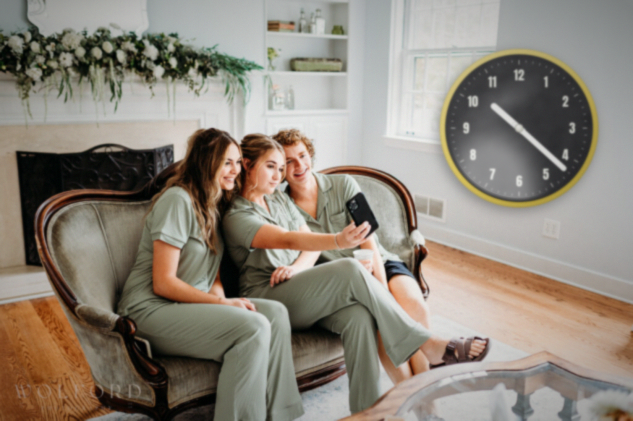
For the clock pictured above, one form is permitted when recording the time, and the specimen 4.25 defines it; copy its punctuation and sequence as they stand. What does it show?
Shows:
10.22
